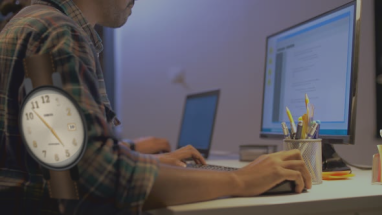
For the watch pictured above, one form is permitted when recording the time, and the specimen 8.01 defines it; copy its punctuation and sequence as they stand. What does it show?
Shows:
4.53
